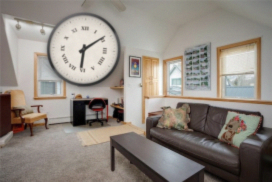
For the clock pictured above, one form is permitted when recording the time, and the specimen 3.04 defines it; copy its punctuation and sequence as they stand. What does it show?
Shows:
6.09
